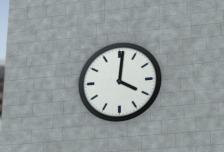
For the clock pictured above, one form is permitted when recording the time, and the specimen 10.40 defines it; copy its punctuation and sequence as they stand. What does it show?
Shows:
4.01
